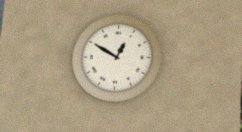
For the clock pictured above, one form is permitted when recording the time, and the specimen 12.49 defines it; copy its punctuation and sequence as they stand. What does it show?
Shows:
12.50
